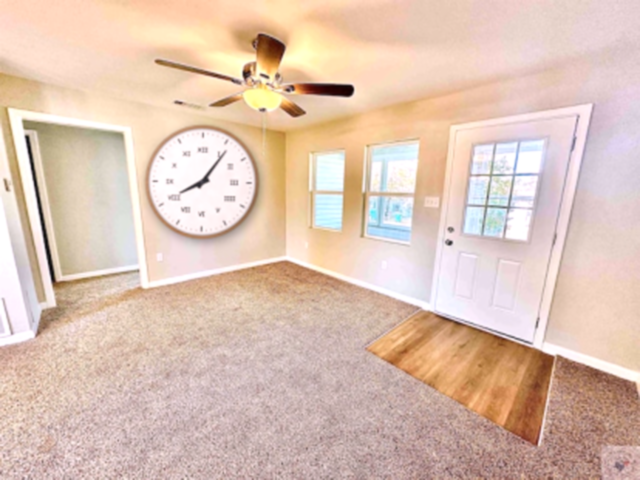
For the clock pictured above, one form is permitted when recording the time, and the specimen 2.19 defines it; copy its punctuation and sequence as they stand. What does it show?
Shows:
8.06
